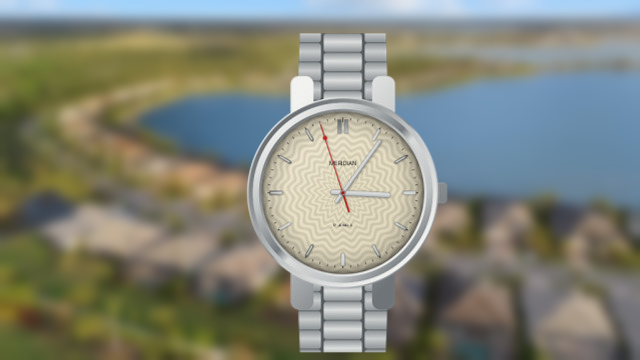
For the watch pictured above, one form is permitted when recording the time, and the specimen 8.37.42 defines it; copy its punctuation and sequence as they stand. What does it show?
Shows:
3.05.57
